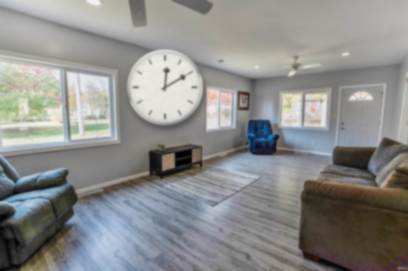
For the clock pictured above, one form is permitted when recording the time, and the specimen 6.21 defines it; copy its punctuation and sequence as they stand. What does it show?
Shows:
12.10
